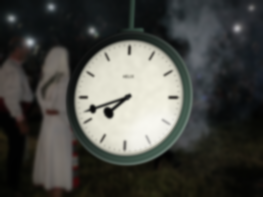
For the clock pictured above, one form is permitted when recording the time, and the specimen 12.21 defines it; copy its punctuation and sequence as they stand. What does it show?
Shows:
7.42
